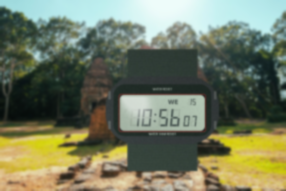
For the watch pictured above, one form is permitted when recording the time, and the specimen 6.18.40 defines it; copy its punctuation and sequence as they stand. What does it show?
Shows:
10.56.07
